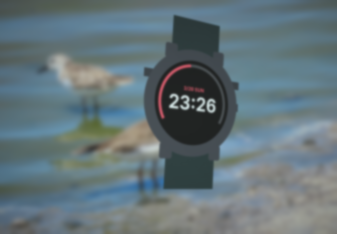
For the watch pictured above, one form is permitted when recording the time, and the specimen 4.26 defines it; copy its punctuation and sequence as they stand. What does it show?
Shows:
23.26
